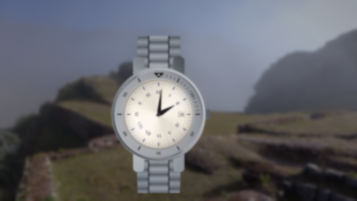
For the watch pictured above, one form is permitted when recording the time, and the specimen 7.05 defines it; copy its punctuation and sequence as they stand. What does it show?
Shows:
2.01
